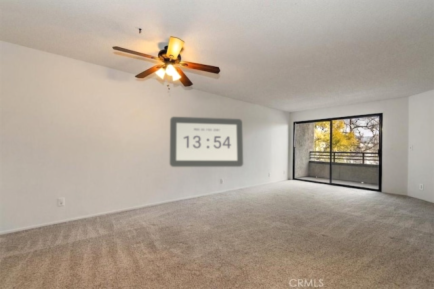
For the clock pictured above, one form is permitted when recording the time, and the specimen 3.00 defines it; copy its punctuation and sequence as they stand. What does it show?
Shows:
13.54
